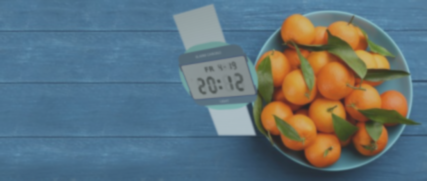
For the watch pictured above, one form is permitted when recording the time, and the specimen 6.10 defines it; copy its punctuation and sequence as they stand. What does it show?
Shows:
20.12
